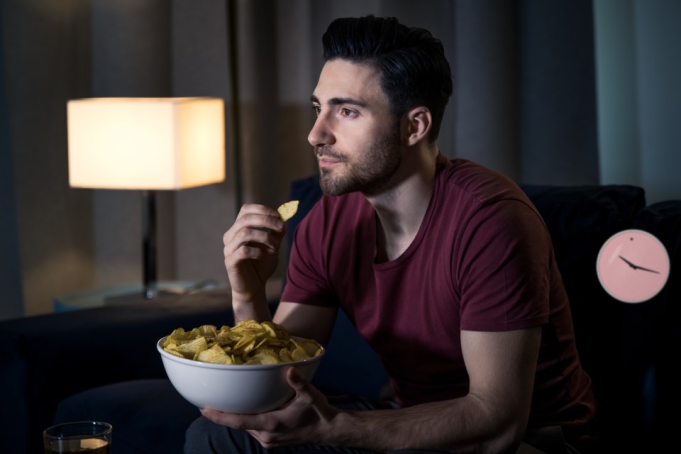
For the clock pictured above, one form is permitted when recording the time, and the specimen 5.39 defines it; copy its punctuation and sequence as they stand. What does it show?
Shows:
10.18
